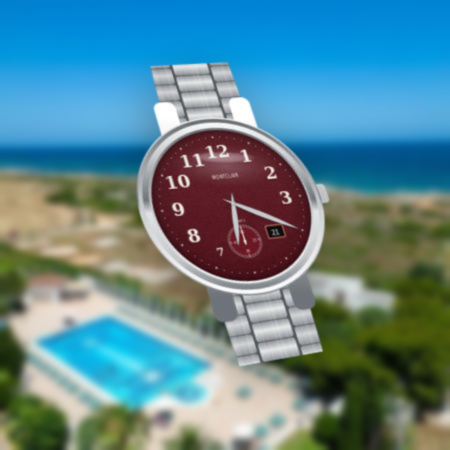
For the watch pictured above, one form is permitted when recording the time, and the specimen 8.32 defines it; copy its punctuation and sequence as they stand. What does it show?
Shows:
6.20
